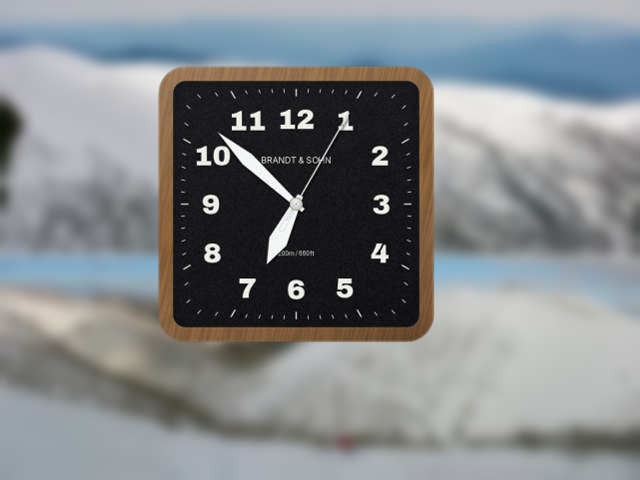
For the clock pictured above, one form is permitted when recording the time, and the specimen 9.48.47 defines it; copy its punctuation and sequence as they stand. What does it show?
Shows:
6.52.05
